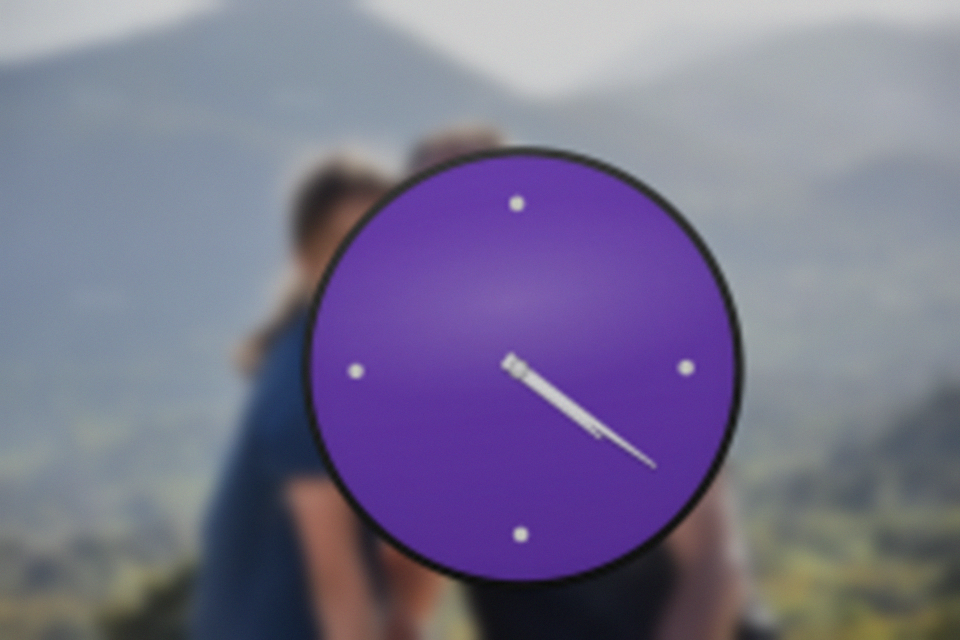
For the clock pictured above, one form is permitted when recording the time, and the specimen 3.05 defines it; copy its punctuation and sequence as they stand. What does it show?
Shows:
4.21
